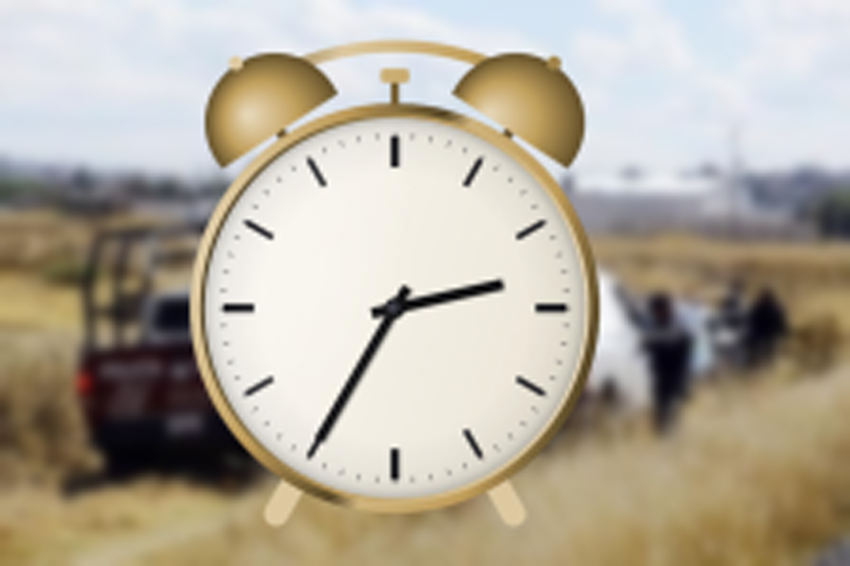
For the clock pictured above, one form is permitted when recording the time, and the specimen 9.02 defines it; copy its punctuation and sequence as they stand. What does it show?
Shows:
2.35
